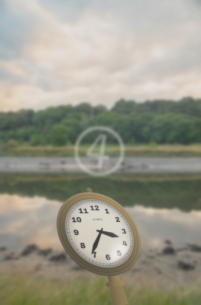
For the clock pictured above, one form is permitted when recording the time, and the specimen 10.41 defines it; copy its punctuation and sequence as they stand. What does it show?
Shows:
3.36
